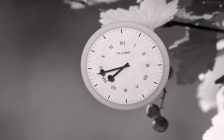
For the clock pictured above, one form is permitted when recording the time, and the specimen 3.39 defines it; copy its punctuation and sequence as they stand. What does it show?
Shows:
7.43
